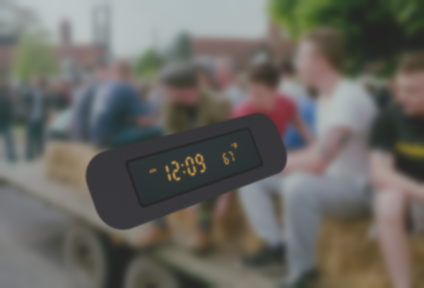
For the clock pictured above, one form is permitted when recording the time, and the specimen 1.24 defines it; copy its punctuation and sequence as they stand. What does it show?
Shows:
12.09
